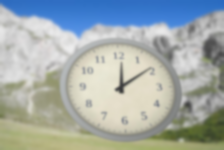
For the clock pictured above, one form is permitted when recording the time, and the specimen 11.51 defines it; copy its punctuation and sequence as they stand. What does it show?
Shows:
12.09
